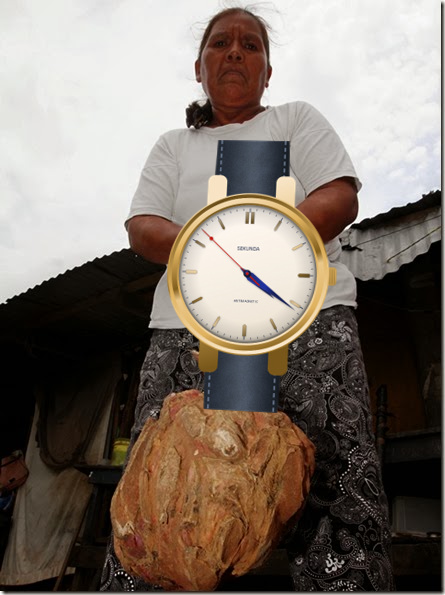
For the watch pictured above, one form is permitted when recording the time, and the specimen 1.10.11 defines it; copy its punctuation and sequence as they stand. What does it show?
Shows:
4.20.52
